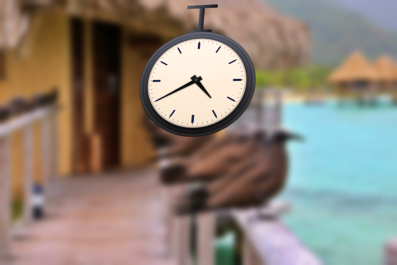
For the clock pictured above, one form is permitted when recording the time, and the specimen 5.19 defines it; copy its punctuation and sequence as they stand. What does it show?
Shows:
4.40
